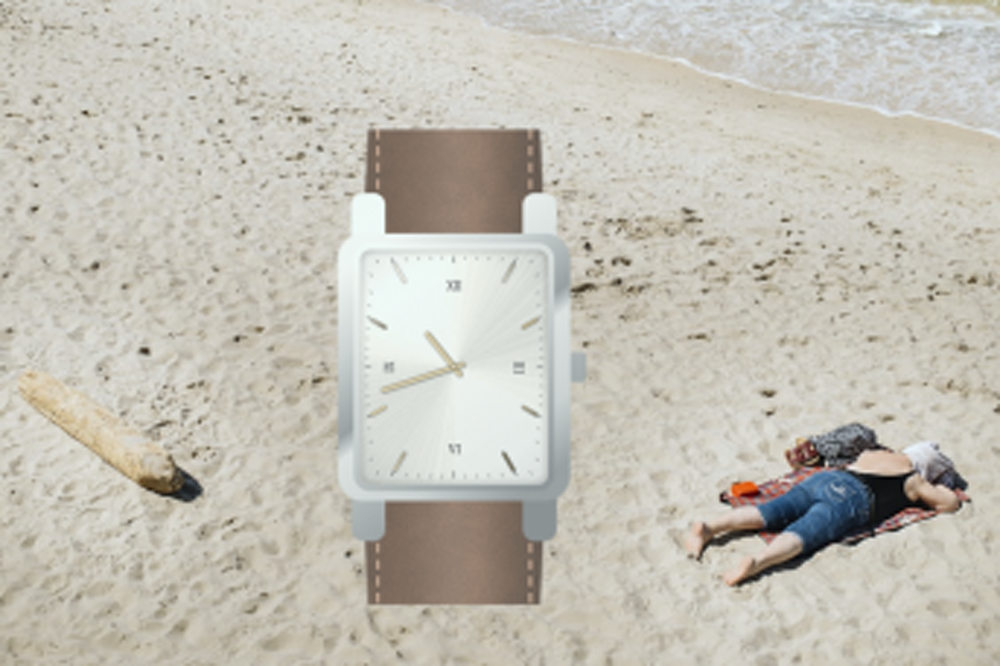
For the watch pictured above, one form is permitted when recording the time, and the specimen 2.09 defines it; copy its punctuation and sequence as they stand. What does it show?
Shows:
10.42
